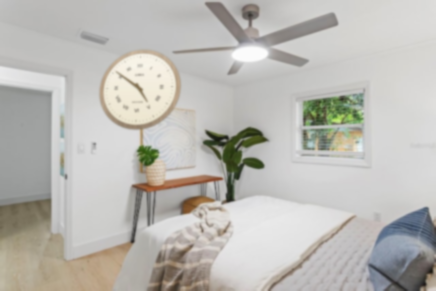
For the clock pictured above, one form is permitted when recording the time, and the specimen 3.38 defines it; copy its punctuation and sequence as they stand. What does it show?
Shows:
4.51
